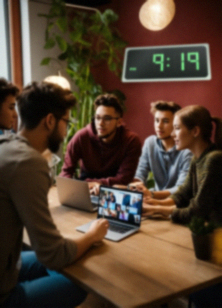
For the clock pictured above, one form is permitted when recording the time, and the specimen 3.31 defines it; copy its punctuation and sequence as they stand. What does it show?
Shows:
9.19
